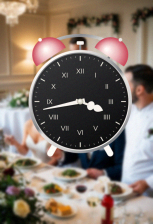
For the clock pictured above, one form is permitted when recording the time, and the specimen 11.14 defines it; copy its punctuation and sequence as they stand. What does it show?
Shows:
3.43
